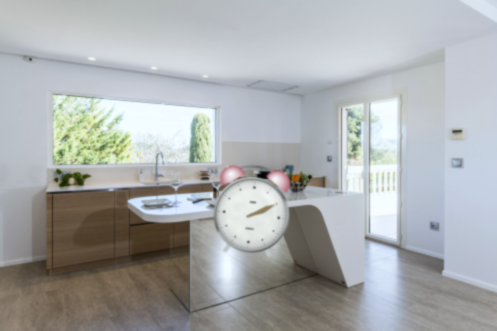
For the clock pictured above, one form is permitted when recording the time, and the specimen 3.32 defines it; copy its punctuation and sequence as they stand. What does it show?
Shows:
2.10
